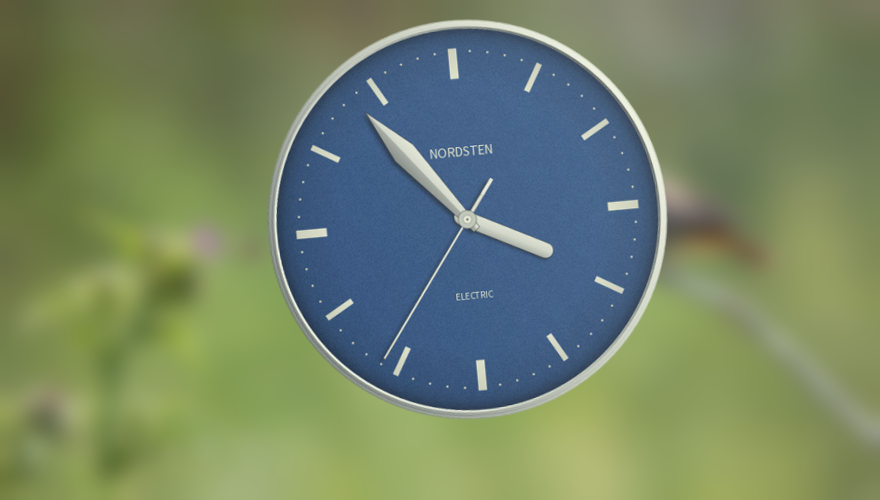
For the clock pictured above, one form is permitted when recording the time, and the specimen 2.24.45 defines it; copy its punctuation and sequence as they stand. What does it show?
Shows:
3.53.36
